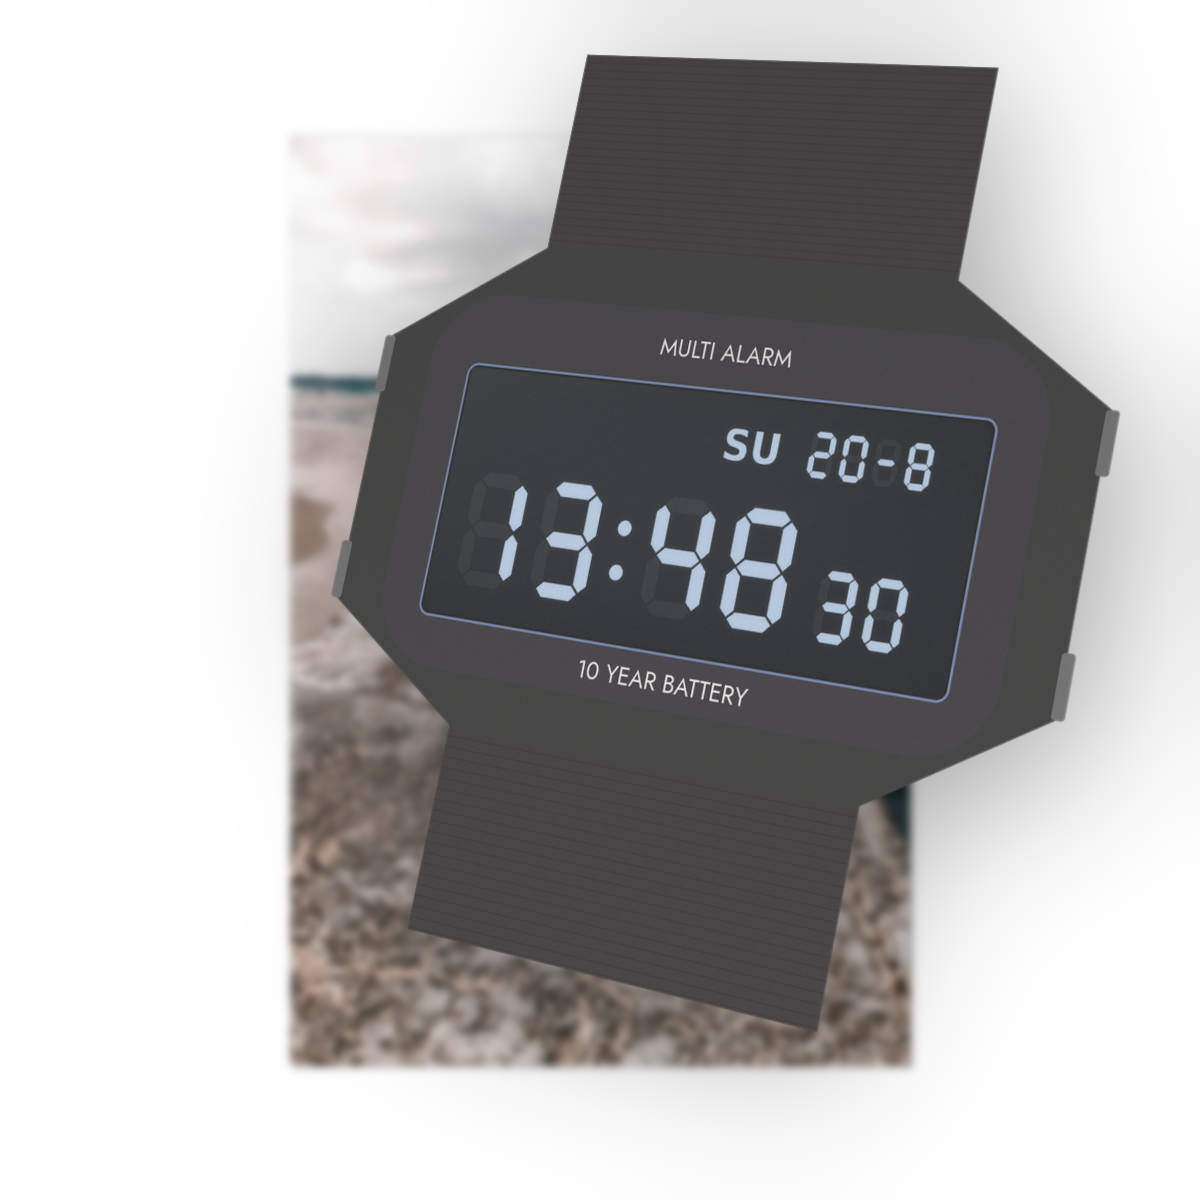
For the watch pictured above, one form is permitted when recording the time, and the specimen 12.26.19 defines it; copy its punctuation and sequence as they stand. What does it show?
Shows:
13.48.30
